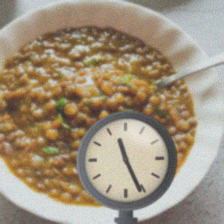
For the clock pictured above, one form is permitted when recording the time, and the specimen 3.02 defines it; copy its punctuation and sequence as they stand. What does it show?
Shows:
11.26
